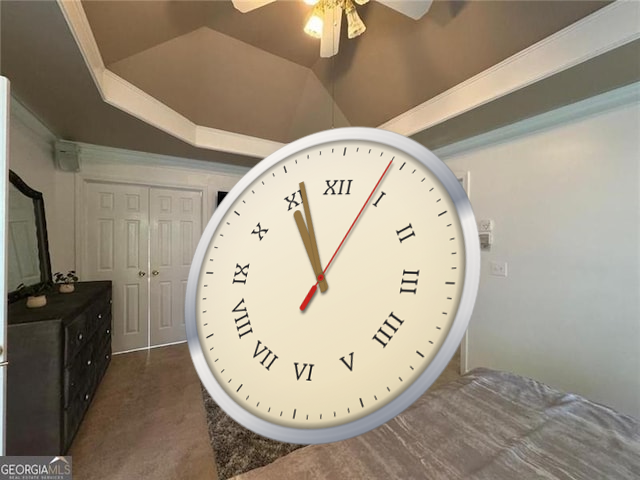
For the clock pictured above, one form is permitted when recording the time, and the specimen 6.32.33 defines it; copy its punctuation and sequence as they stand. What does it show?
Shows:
10.56.04
